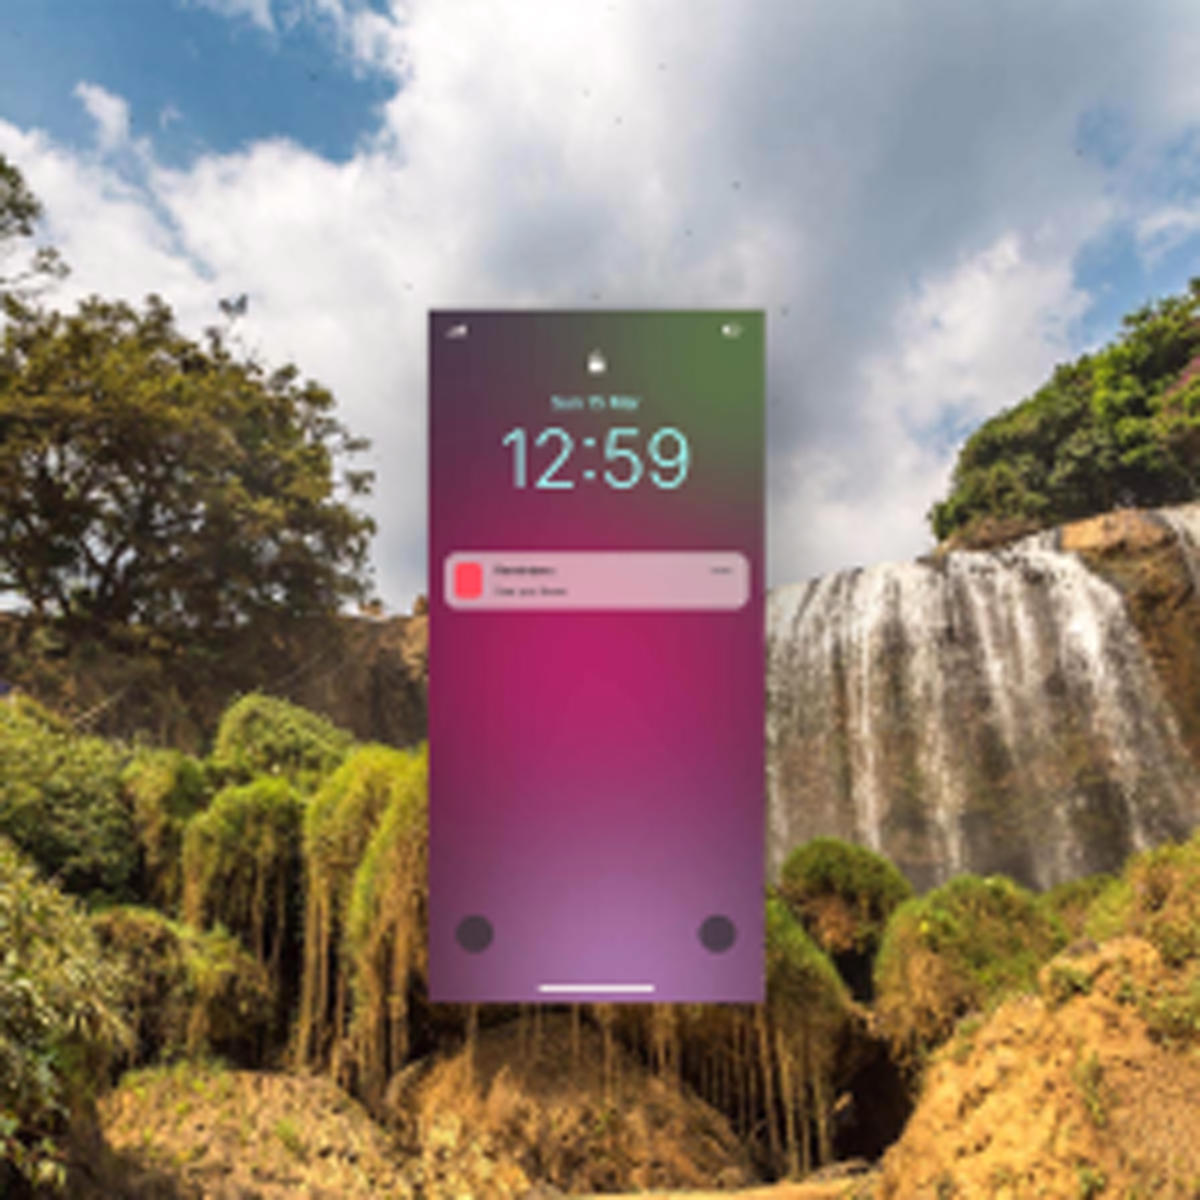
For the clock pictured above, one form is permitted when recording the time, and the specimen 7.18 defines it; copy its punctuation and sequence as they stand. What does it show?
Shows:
12.59
